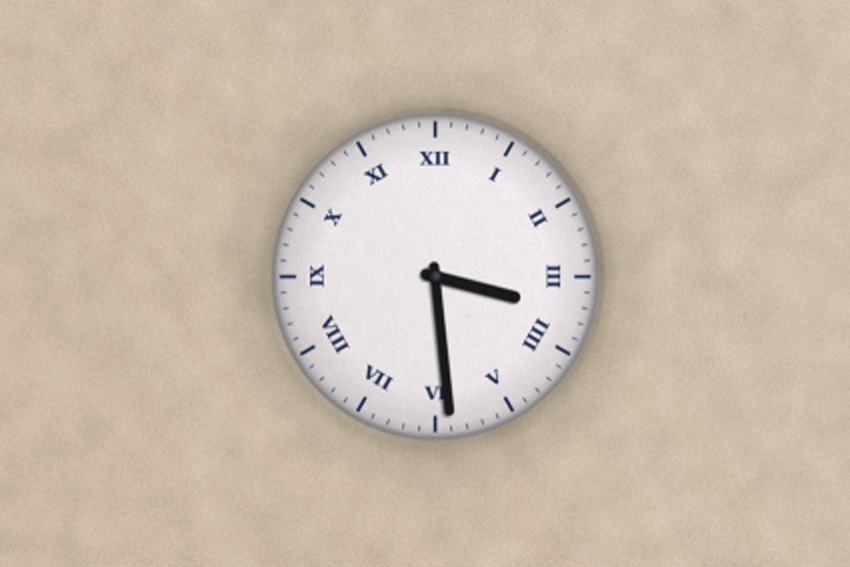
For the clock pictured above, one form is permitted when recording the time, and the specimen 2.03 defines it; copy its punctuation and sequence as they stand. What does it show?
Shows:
3.29
